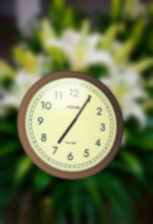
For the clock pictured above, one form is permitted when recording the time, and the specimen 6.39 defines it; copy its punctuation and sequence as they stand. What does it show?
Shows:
7.05
